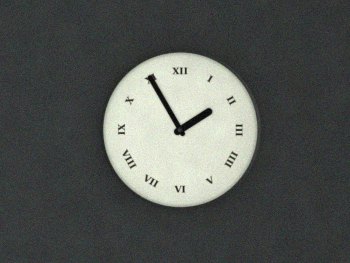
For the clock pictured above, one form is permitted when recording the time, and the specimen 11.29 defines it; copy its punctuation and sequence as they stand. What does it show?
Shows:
1.55
